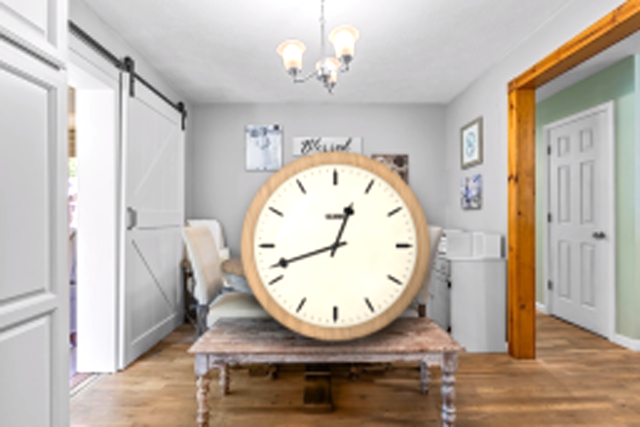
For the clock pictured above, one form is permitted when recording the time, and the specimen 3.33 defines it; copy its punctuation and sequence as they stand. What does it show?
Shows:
12.42
